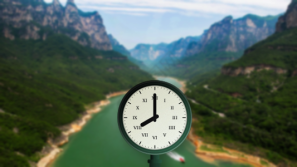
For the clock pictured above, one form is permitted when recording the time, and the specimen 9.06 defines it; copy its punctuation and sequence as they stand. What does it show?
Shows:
8.00
